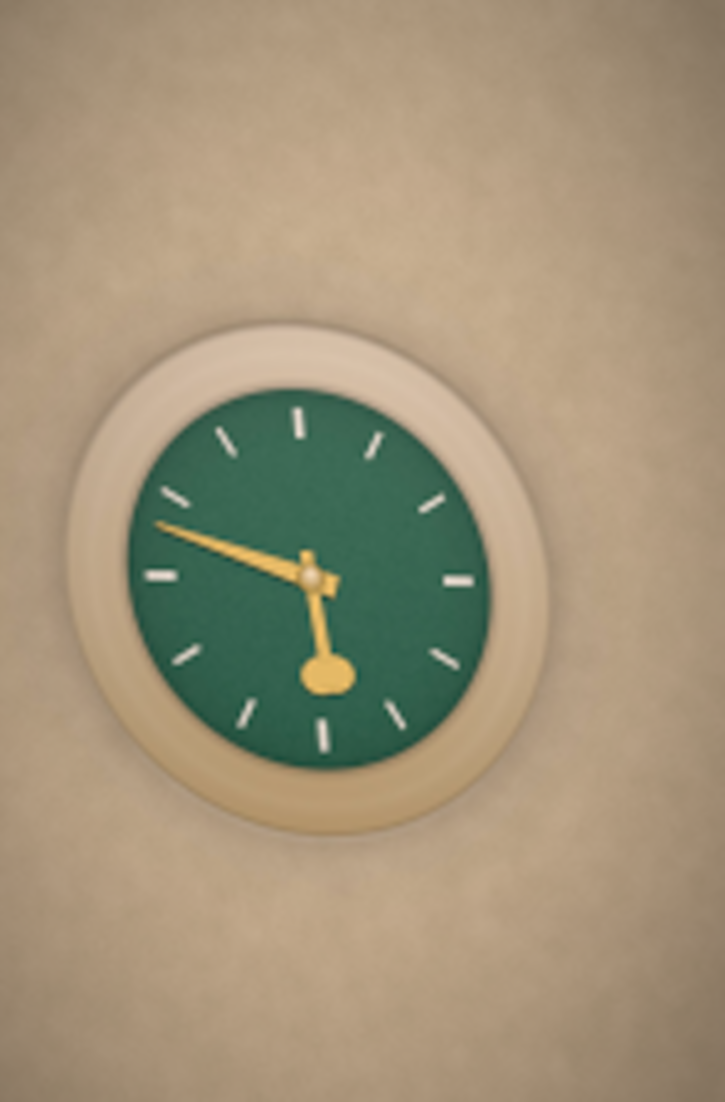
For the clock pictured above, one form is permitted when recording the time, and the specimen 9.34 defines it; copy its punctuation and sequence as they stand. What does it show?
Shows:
5.48
